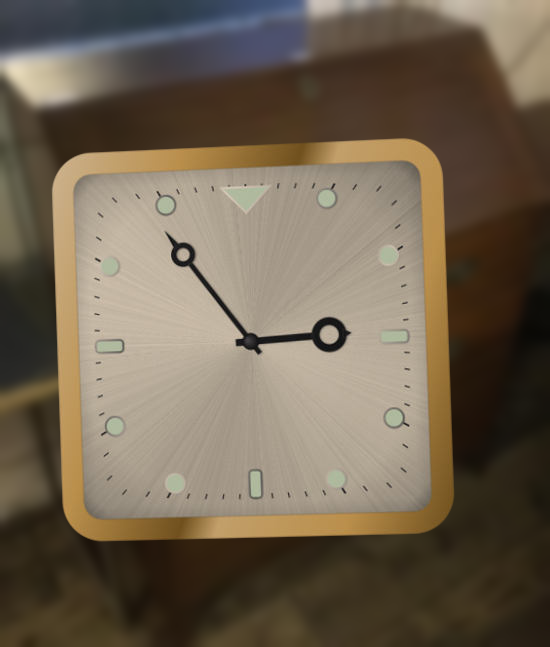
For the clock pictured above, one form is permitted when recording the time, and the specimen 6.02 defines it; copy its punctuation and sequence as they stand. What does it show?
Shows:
2.54
